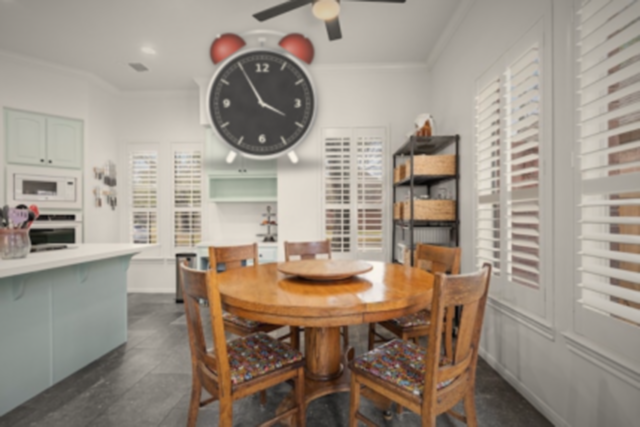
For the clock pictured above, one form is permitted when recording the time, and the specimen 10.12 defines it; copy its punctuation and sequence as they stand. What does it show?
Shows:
3.55
